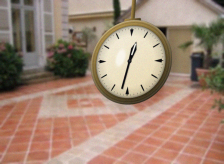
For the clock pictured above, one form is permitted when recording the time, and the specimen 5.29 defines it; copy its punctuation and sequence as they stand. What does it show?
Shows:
12.32
